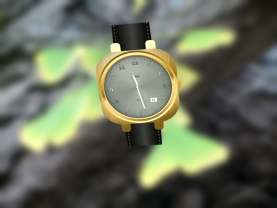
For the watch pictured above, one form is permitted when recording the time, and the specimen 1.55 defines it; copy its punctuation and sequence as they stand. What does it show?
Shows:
11.28
